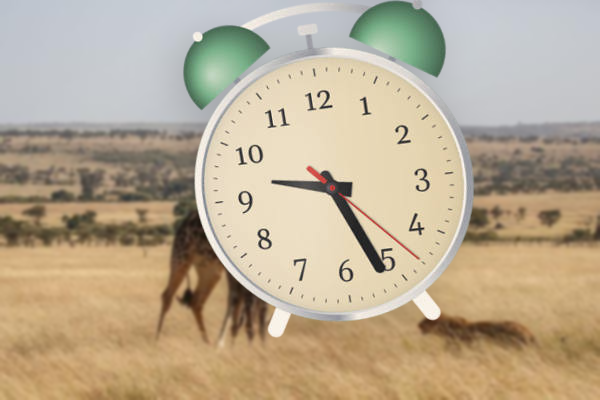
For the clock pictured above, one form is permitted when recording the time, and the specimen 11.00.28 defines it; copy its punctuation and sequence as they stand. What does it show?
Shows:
9.26.23
